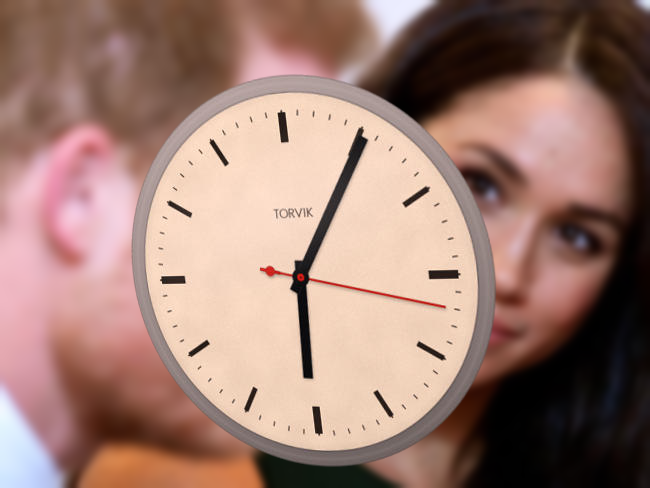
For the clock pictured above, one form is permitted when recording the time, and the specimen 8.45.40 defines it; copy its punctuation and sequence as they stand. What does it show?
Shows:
6.05.17
